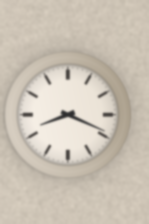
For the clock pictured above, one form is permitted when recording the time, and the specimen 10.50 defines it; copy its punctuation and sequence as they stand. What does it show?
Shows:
8.19
